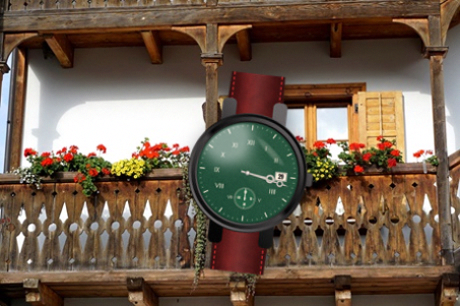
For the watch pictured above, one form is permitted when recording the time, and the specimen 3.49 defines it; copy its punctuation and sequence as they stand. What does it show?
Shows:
3.17
